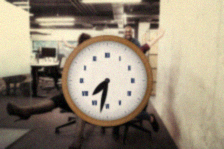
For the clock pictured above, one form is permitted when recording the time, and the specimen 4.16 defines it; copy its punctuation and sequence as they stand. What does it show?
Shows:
7.32
